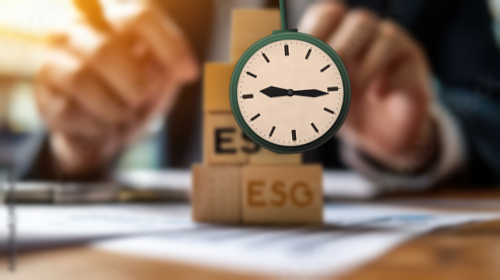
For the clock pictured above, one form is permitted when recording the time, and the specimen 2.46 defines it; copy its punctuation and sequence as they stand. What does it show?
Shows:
9.16
